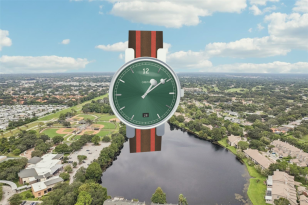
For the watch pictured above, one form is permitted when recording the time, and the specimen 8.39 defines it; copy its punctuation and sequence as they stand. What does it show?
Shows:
1.09
